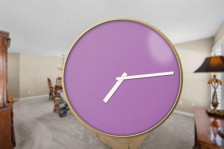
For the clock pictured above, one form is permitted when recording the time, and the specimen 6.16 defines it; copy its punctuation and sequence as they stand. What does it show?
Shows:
7.14
